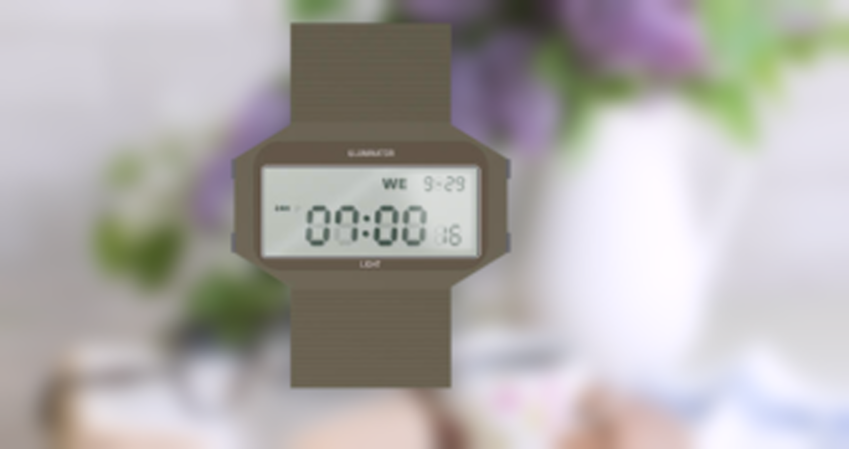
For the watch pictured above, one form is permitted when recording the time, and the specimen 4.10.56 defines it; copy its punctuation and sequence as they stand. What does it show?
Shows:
7.00.16
